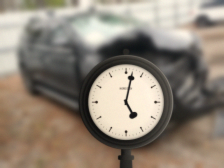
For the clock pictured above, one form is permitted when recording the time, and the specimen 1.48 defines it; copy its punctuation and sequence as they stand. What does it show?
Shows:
5.02
